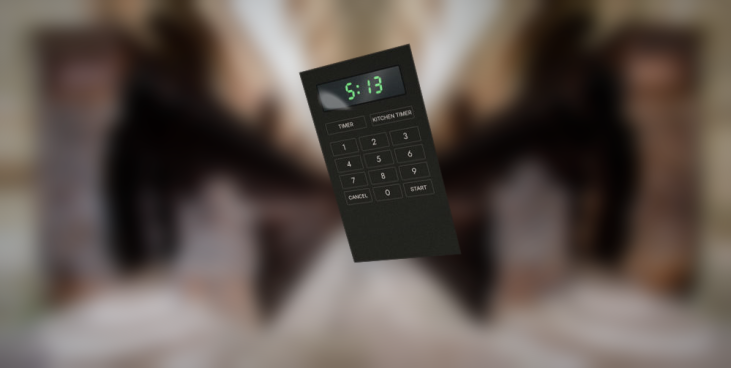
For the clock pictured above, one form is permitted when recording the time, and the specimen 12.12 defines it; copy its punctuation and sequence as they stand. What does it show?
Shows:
5.13
